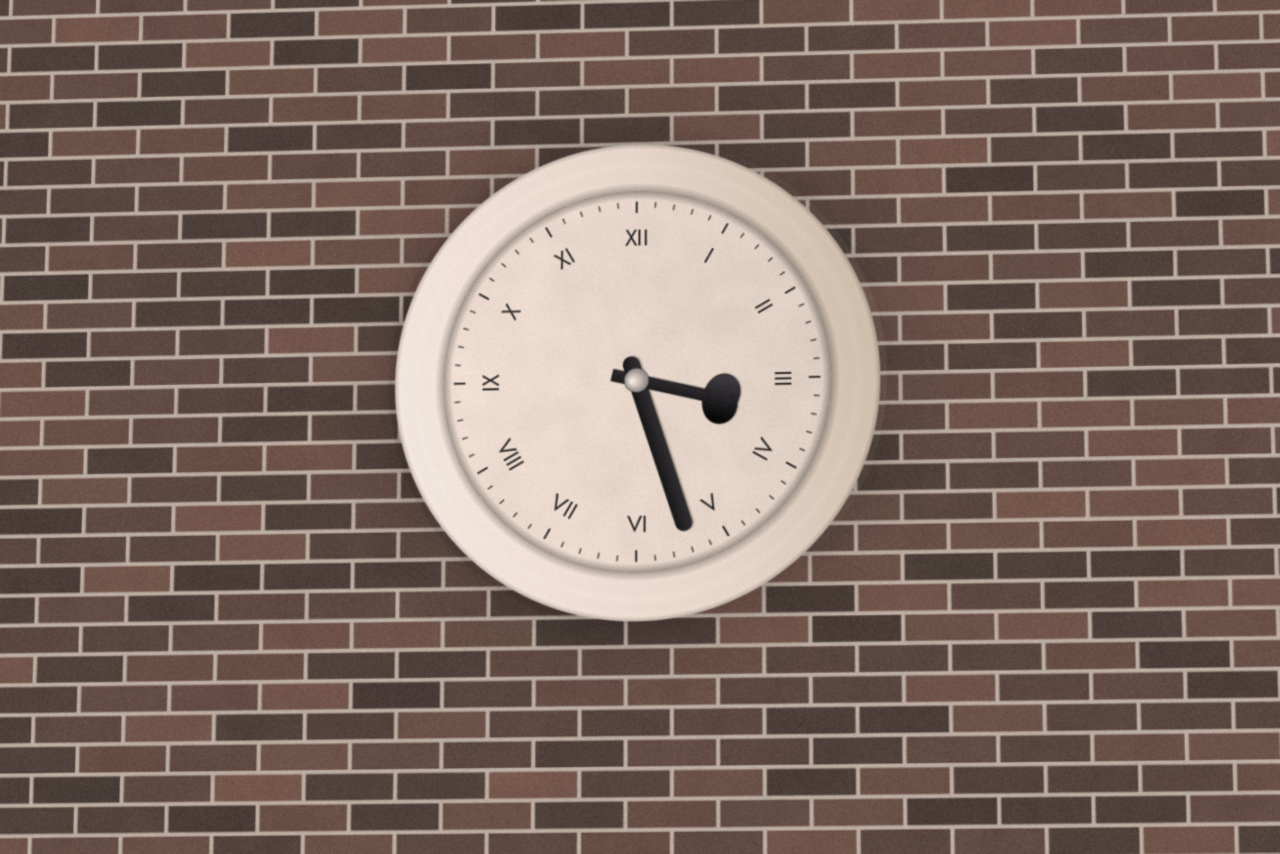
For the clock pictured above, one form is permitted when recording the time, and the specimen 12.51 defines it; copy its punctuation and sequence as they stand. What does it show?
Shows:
3.27
